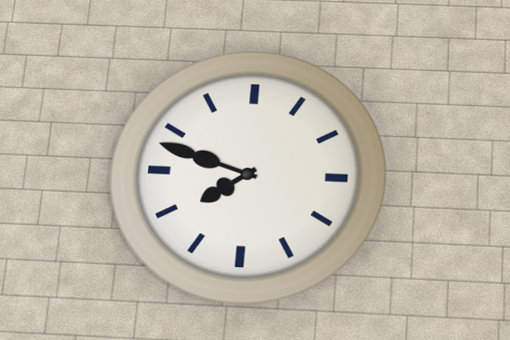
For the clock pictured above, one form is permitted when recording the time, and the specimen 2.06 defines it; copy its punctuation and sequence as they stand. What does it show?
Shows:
7.48
